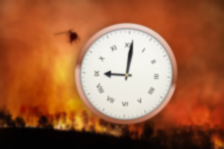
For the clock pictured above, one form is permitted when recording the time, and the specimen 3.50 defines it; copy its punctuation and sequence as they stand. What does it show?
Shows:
9.01
